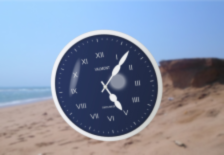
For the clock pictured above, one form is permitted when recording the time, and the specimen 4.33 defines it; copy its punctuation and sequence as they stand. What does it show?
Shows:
5.07
